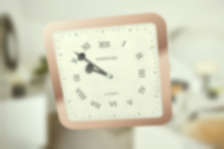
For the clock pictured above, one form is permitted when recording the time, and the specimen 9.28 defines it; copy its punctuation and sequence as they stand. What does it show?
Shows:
9.52
